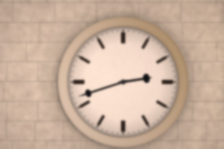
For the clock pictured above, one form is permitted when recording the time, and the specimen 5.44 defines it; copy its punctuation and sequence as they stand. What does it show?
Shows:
2.42
